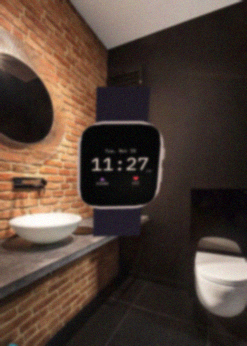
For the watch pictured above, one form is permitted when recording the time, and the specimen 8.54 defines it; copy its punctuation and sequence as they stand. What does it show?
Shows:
11.27
